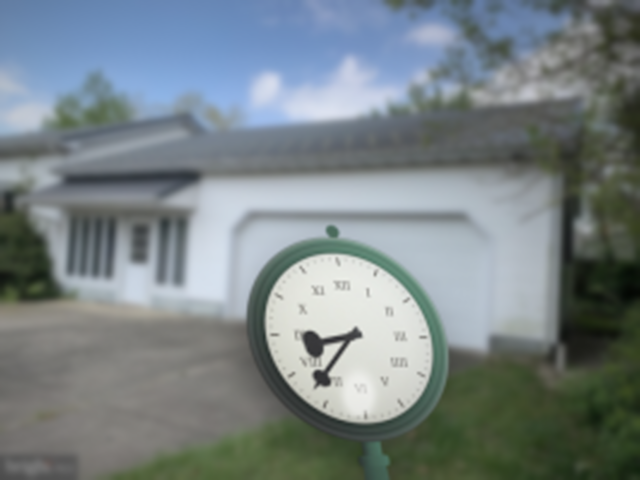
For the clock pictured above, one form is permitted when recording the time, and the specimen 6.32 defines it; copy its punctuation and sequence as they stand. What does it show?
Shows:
8.37
